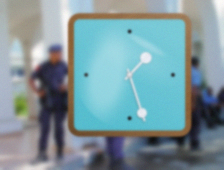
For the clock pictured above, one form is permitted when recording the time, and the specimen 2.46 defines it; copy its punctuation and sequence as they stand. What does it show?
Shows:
1.27
